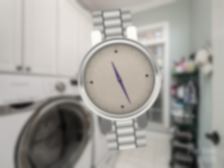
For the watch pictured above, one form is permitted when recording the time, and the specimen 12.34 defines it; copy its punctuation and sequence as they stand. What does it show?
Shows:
11.27
